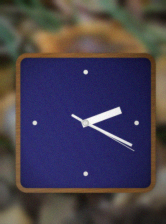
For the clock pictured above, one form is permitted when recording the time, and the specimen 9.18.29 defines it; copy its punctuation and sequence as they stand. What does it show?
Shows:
2.19.20
